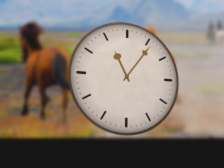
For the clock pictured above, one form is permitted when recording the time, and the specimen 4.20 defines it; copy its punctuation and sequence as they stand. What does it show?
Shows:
11.06
